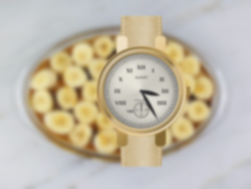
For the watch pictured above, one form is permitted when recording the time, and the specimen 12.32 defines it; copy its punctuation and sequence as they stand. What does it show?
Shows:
3.25
